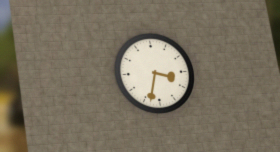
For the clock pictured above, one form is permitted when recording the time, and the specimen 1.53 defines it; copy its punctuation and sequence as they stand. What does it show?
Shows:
3.33
